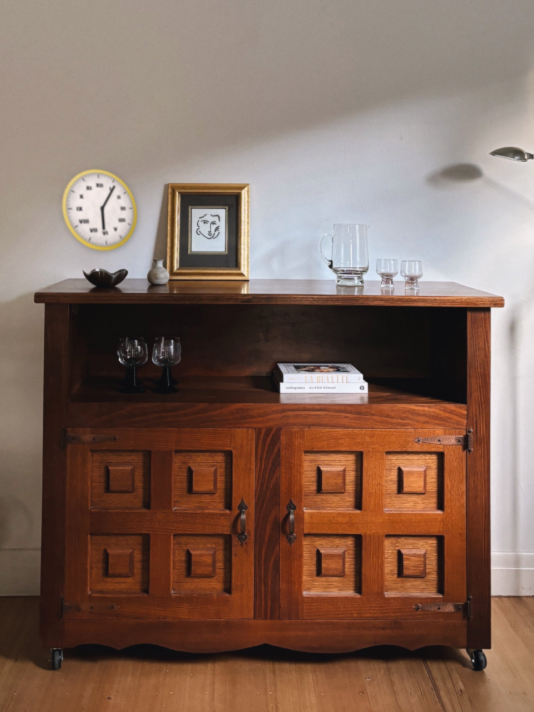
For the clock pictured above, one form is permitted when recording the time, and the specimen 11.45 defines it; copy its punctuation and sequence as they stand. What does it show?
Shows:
6.06
